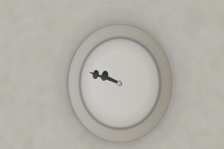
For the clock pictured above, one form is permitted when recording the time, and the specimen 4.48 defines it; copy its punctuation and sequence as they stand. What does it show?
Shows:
9.48
